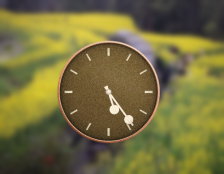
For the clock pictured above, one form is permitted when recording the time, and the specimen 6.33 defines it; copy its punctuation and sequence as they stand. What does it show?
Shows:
5.24
